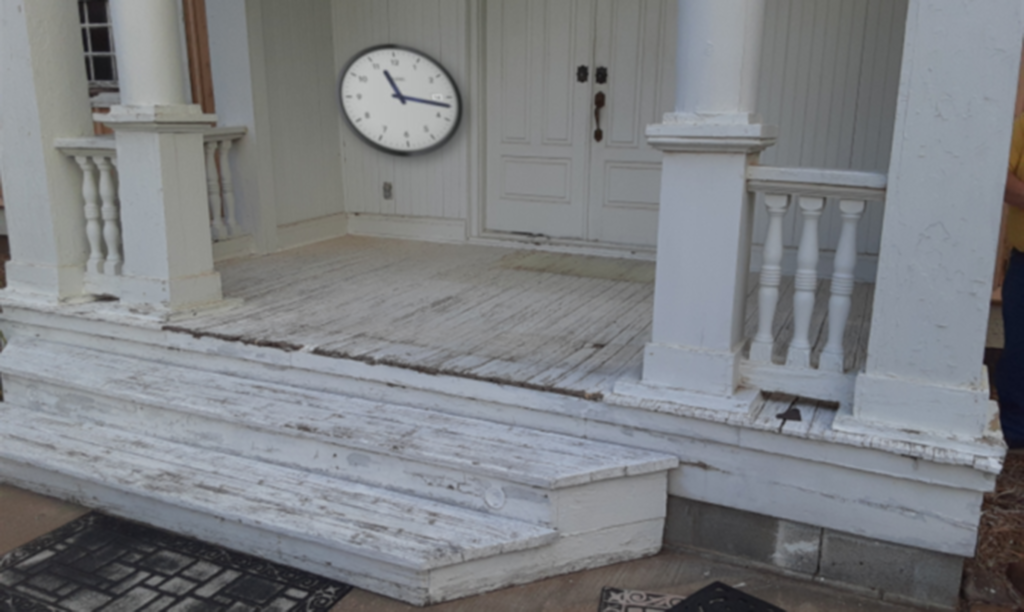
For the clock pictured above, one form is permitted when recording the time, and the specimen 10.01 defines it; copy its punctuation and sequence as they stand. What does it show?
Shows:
11.17
